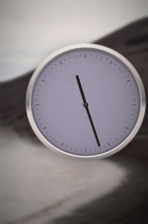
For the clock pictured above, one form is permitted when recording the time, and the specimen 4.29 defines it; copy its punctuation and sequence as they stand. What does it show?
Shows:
11.27
